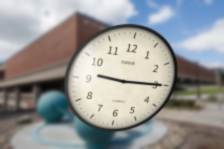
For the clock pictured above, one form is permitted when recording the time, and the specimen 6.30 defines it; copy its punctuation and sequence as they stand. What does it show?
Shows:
9.15
